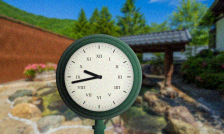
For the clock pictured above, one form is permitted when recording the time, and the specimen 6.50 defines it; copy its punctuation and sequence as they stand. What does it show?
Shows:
9.43
